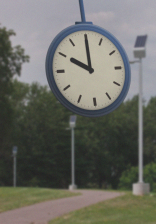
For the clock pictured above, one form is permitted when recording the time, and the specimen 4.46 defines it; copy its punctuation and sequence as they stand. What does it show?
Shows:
10.00
